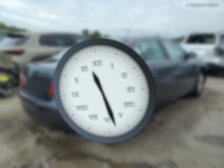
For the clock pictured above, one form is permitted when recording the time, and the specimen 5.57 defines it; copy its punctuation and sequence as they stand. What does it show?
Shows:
11.28
